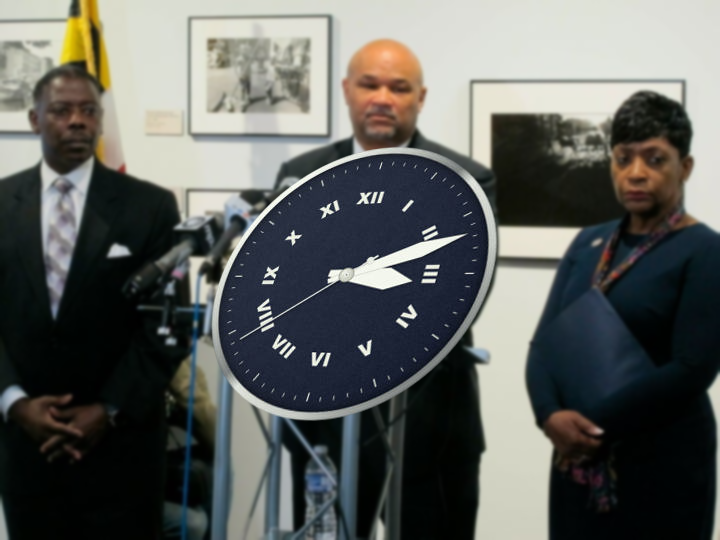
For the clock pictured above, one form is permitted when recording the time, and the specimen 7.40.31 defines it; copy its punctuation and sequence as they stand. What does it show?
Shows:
3.11.39
